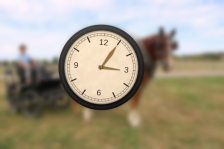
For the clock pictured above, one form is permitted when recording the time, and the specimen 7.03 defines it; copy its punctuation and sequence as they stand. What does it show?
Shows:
3.05
